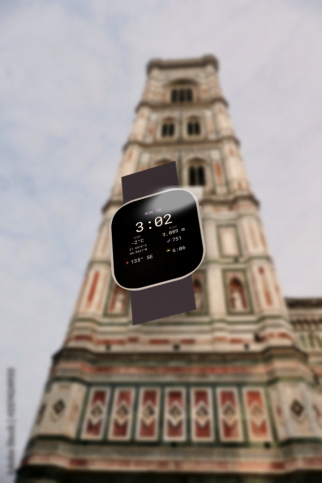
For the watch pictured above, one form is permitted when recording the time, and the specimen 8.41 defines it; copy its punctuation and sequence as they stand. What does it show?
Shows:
3.02
